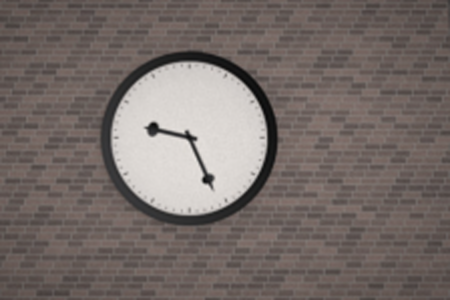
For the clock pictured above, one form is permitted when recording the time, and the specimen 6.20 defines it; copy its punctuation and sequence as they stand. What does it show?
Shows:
9.26
